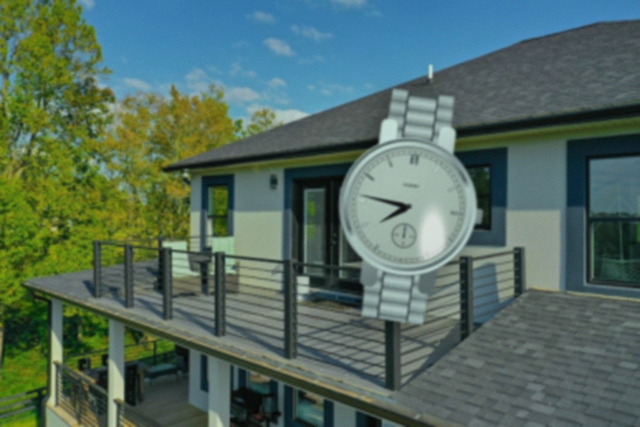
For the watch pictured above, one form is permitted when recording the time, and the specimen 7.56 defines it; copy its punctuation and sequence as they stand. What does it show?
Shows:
7.46
